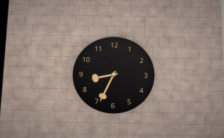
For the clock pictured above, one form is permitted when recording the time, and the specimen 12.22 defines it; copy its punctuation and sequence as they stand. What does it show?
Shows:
8.34
